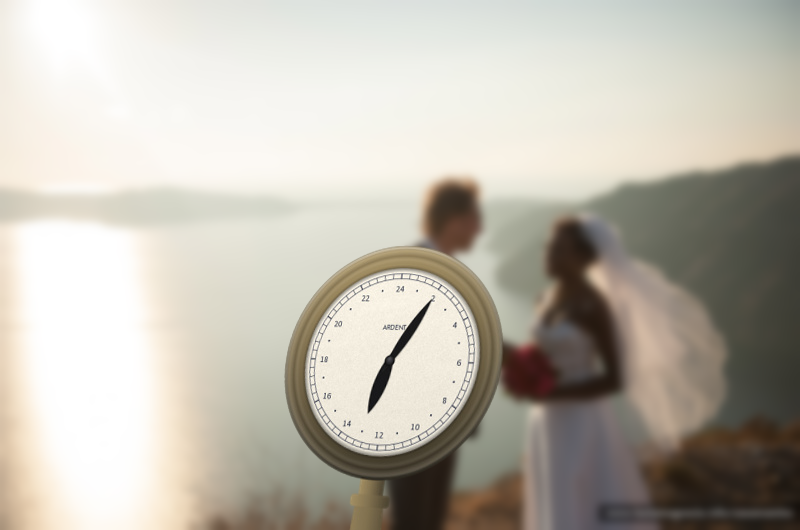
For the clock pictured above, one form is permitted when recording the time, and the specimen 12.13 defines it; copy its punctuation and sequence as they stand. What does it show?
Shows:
13.05
